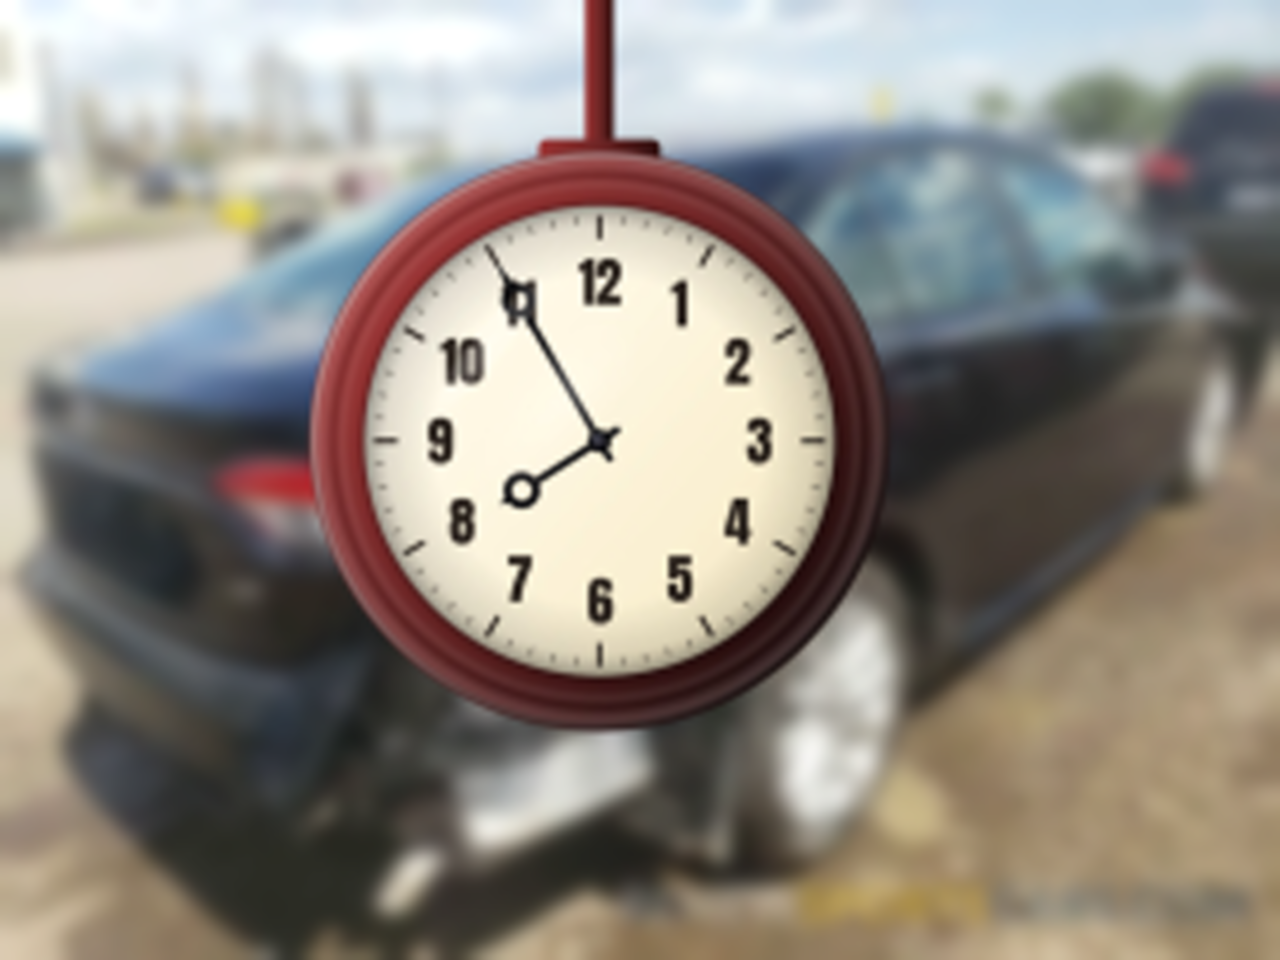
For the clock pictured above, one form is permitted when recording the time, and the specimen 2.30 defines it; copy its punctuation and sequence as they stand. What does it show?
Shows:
7.55
